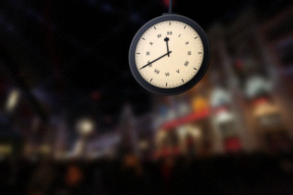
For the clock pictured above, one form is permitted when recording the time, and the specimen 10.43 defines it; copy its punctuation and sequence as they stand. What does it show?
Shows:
11.40
